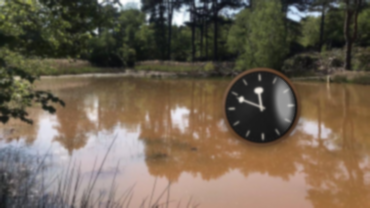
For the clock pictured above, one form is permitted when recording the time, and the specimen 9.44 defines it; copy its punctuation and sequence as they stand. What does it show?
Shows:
11.49
